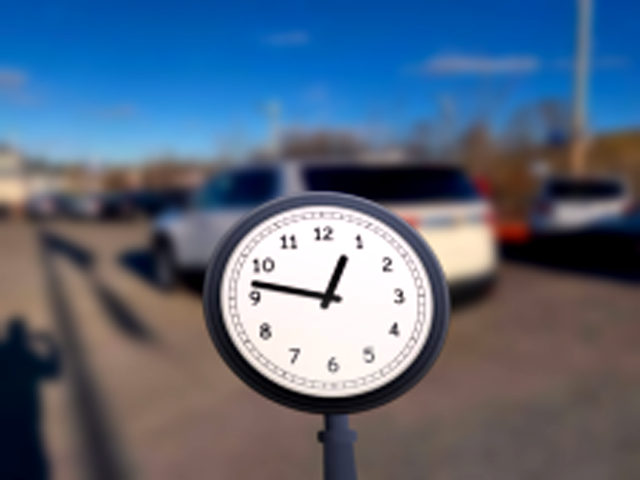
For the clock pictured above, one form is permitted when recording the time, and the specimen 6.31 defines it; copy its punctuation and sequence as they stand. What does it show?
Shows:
12.47
